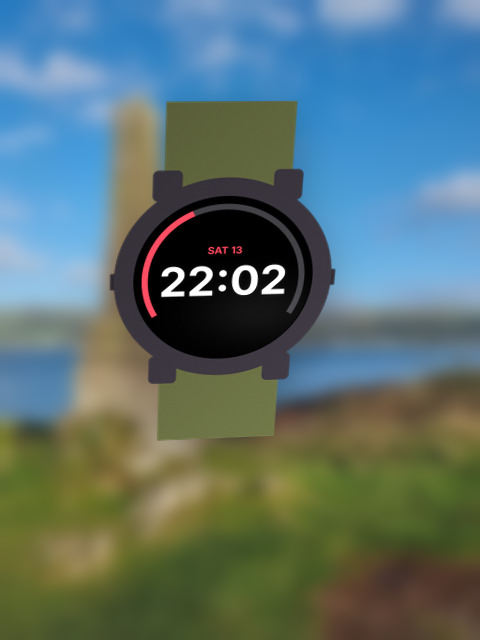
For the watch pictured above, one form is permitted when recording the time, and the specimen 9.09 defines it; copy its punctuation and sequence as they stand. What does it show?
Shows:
22.02
